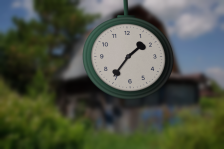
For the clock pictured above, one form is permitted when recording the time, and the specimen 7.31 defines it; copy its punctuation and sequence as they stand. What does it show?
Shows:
1.36
